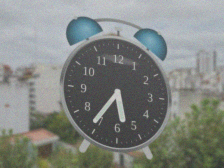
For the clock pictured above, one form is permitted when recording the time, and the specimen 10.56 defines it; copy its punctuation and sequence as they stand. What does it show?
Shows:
5.36
